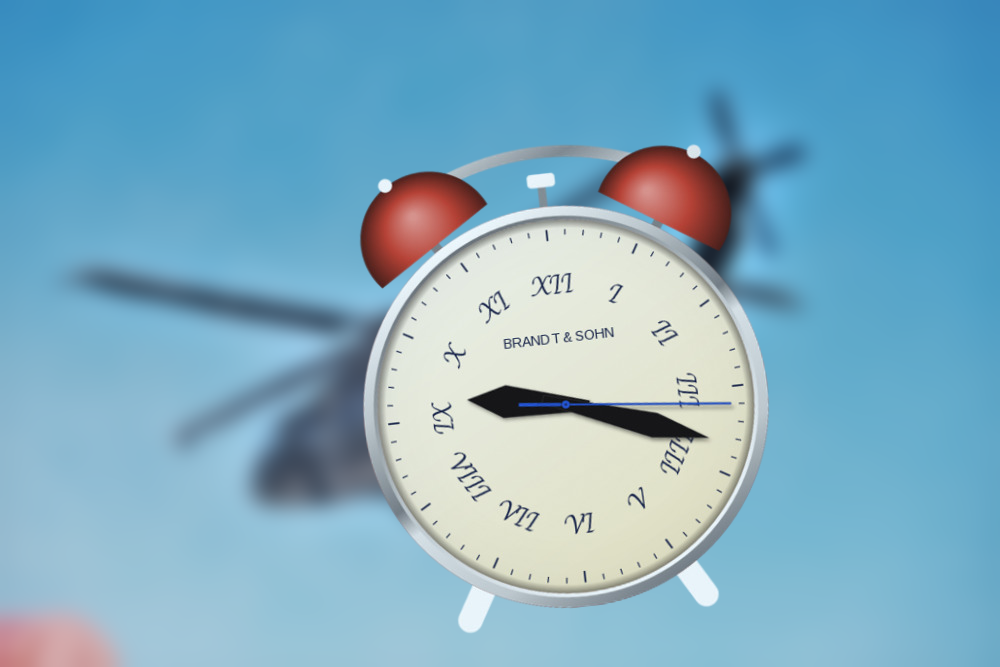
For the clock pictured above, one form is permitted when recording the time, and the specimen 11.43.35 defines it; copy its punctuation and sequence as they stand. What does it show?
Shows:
9.18.16
